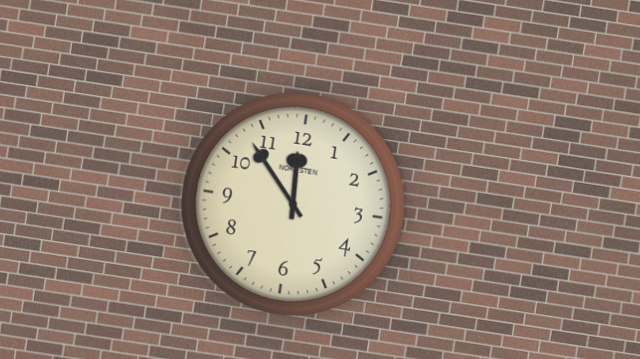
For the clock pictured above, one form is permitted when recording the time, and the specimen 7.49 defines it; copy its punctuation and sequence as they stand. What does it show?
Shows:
11.53
